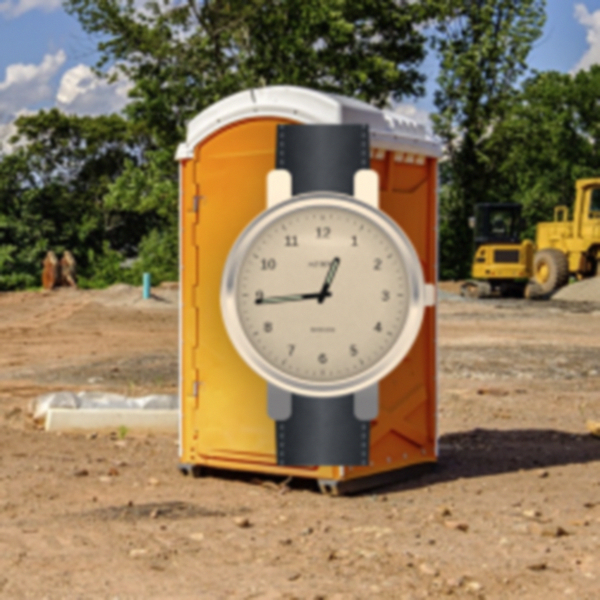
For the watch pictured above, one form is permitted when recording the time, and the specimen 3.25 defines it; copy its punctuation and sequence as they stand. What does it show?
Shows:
12.44
